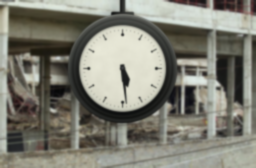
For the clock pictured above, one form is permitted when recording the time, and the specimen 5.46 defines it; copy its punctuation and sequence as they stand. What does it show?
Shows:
5.29
